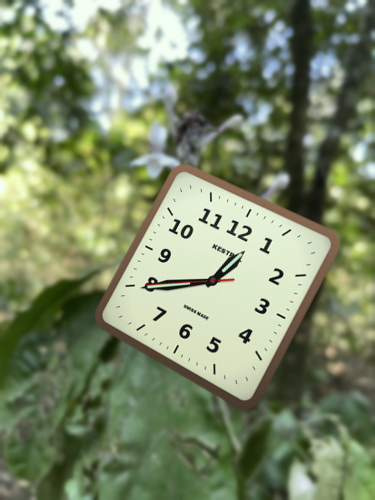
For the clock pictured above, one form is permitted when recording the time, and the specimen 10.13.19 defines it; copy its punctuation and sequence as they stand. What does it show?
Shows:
12.39.40
